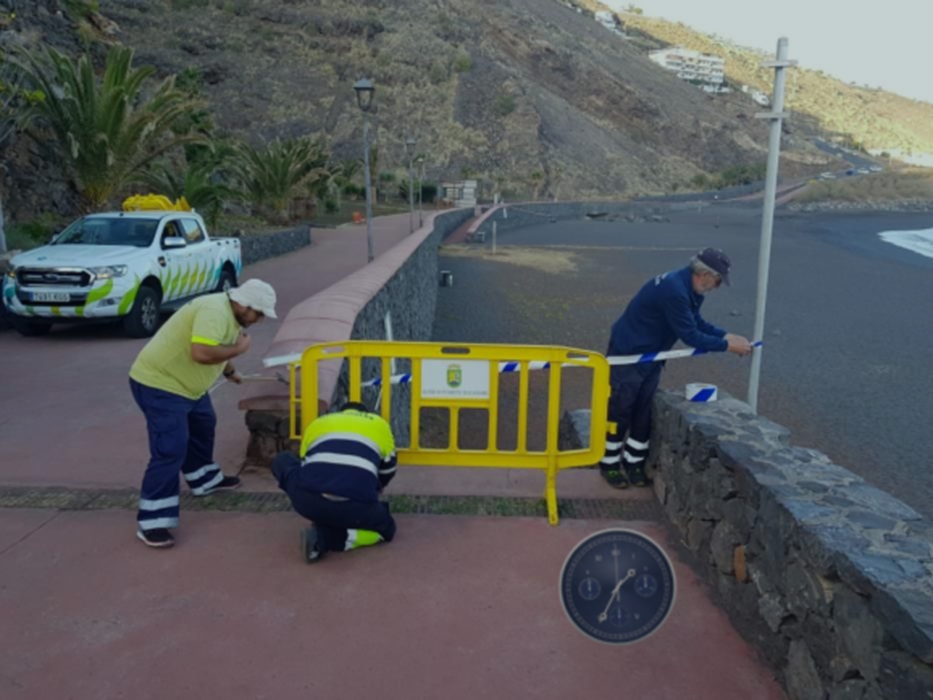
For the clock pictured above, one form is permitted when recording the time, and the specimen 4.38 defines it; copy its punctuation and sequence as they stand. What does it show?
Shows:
1.35
